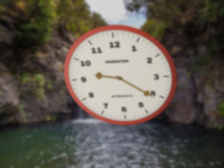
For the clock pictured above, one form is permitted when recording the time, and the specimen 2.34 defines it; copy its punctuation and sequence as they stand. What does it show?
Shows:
9.21
